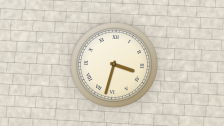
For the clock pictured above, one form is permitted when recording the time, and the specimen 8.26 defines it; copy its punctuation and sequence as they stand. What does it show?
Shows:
3.32
